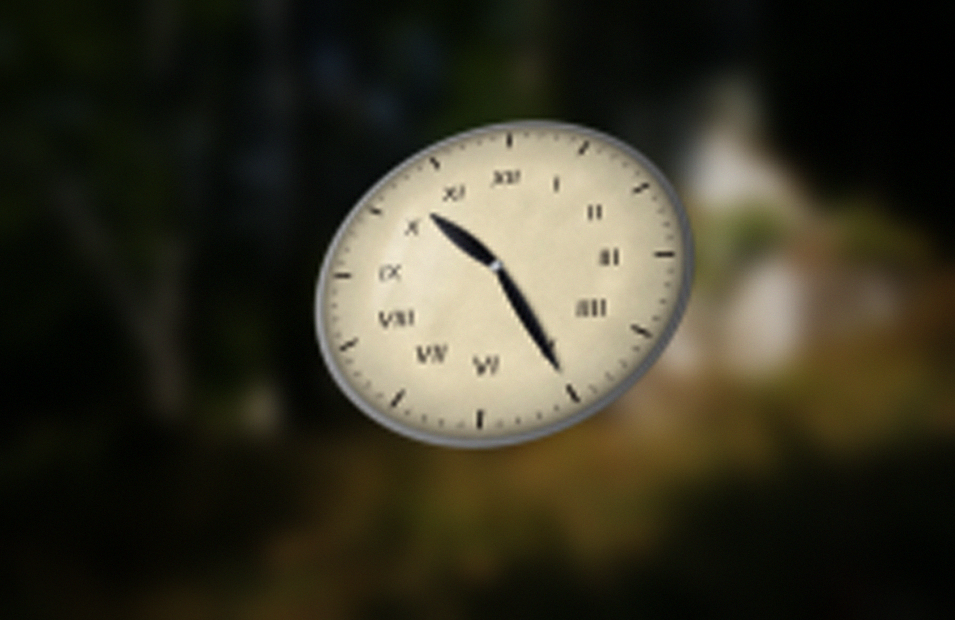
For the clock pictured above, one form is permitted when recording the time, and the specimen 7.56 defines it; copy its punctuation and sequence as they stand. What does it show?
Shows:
10.25
